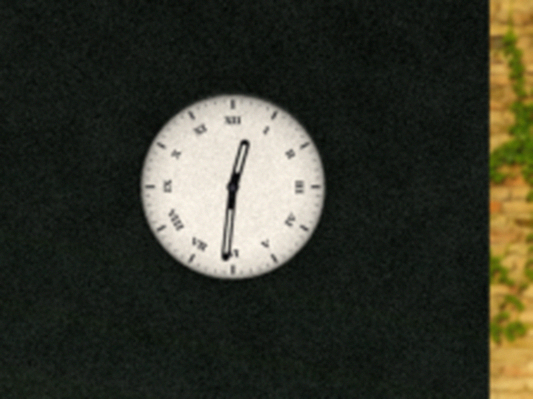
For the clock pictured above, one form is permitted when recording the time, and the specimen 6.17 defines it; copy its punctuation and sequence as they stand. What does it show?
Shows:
12.31
